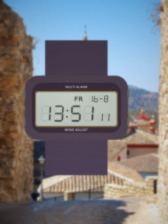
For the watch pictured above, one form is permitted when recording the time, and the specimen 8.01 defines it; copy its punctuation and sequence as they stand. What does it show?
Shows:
13.51
